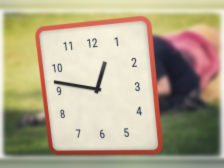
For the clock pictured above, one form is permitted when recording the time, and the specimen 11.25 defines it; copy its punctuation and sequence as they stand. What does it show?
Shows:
12.47
